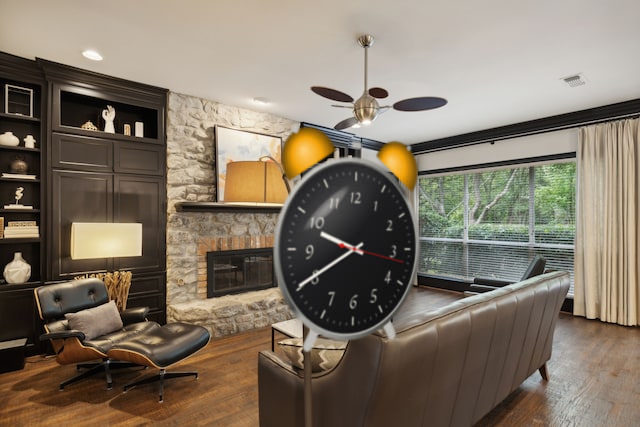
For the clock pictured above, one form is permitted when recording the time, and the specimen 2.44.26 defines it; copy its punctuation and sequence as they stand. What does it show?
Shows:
9.40.17
